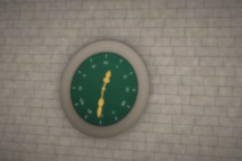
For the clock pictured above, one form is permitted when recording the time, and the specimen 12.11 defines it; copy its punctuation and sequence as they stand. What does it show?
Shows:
12.31
